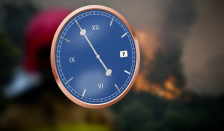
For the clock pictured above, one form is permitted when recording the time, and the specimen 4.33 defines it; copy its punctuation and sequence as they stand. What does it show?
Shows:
4.55
